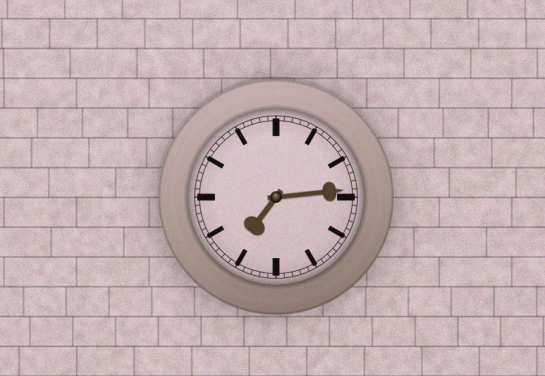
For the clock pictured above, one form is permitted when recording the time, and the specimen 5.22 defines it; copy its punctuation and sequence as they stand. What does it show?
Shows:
7.14
